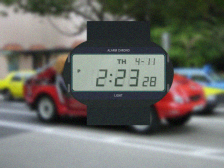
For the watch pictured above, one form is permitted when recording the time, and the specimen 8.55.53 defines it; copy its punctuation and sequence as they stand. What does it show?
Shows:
2.23.28
